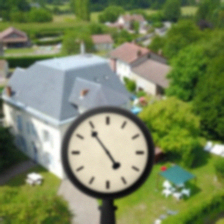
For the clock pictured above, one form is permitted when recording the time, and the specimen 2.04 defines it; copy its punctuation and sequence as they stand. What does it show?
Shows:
4.54
